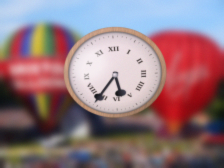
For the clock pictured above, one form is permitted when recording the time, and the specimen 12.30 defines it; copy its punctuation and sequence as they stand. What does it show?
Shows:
5.36
